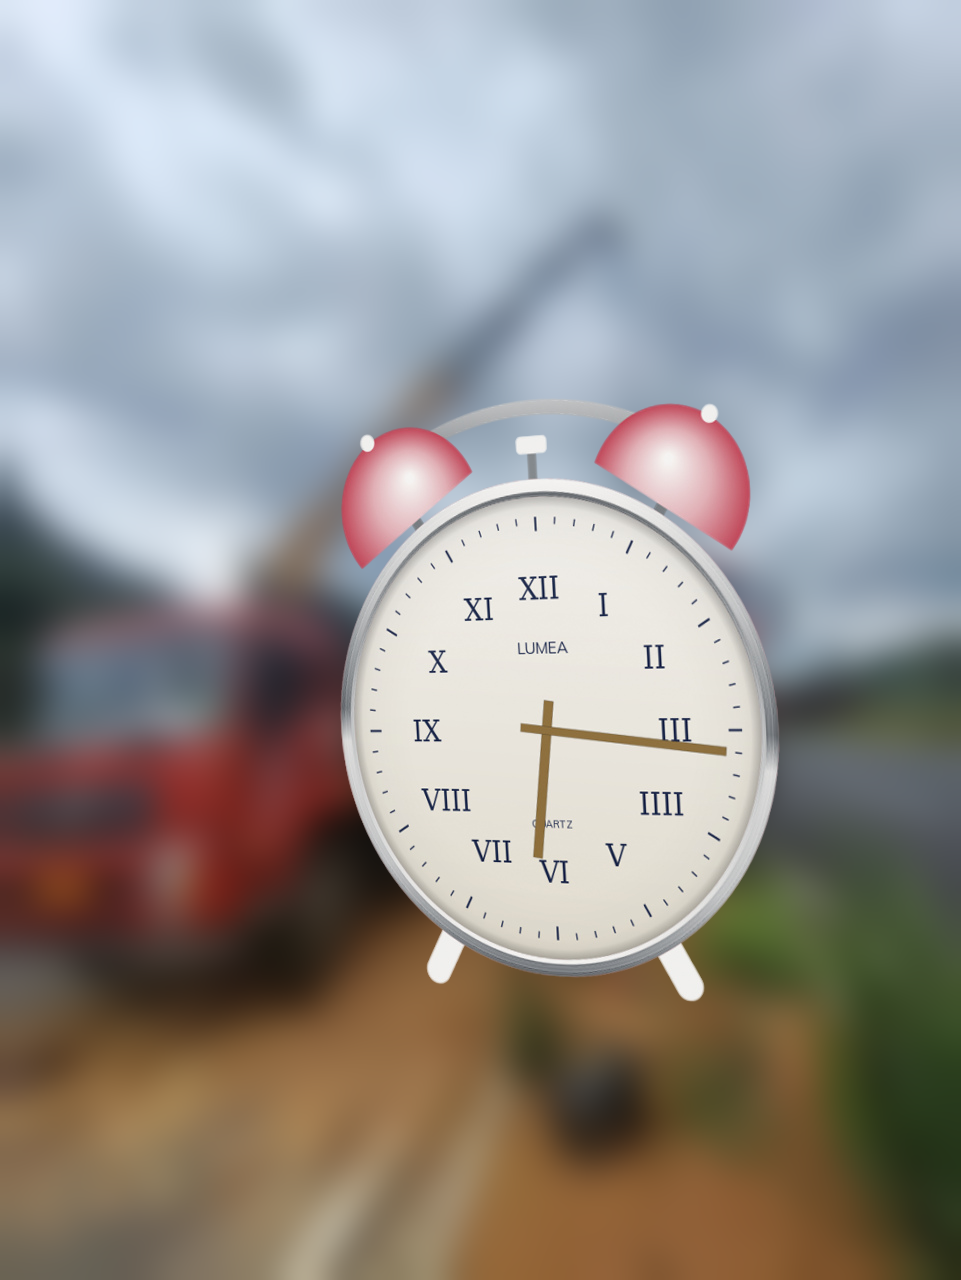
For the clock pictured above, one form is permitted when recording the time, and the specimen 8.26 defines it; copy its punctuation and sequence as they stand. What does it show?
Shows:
6.16
